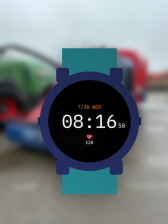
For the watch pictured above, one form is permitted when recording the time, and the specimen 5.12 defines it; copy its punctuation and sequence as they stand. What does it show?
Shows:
8.16
